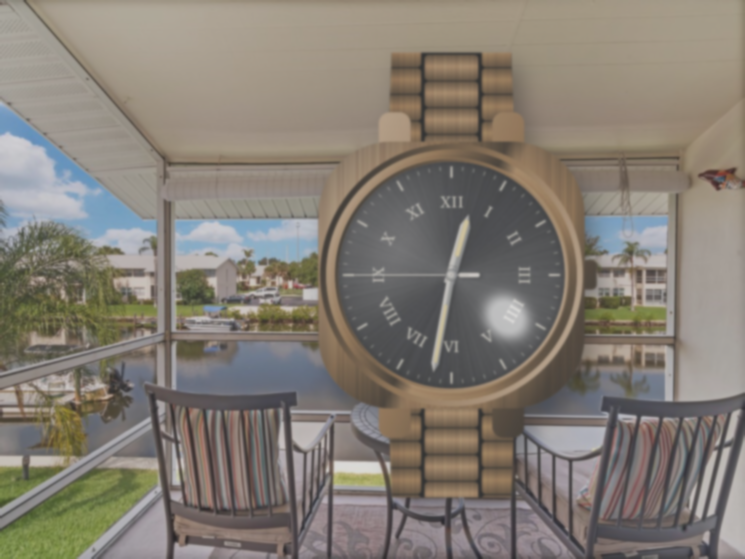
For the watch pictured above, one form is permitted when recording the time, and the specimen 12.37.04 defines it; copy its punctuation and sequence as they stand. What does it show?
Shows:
12.31.45
